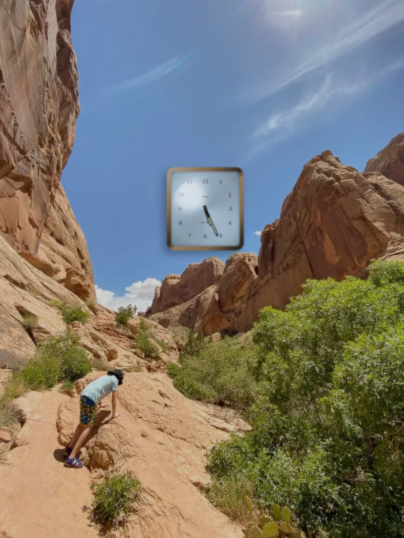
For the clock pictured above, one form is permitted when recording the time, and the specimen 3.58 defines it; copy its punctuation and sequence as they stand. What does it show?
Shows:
5.26
